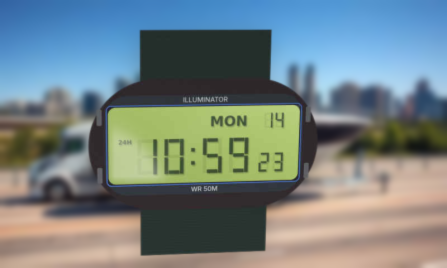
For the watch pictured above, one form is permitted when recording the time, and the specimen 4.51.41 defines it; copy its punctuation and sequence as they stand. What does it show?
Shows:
10.59.23
